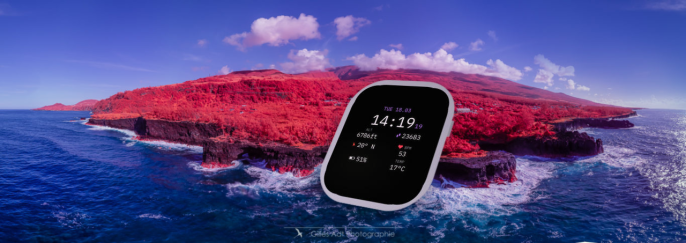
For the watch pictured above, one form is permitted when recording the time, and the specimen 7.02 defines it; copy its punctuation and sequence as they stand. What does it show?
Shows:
14.19
